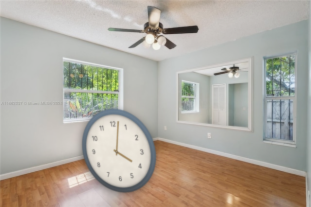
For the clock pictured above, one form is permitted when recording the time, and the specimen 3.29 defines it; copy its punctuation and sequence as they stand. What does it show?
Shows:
4.02
